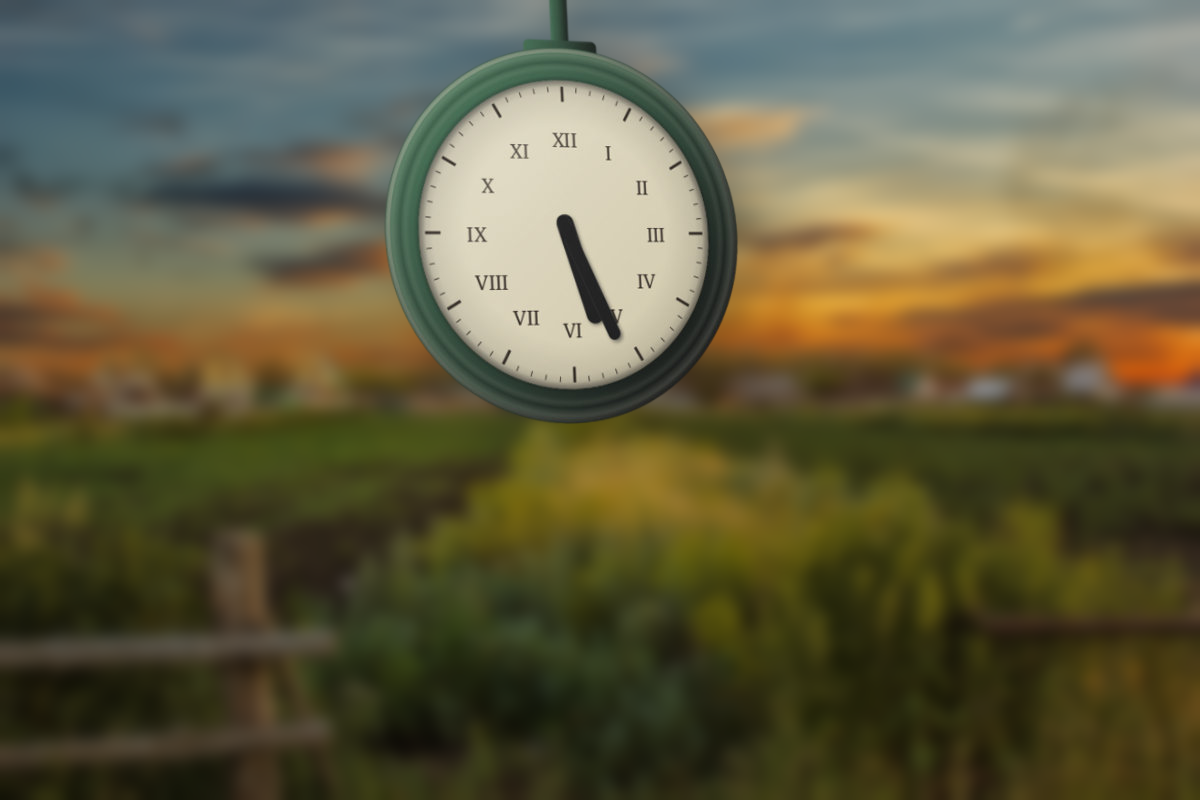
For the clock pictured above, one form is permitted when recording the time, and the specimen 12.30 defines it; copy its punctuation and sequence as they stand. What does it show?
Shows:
5.26
